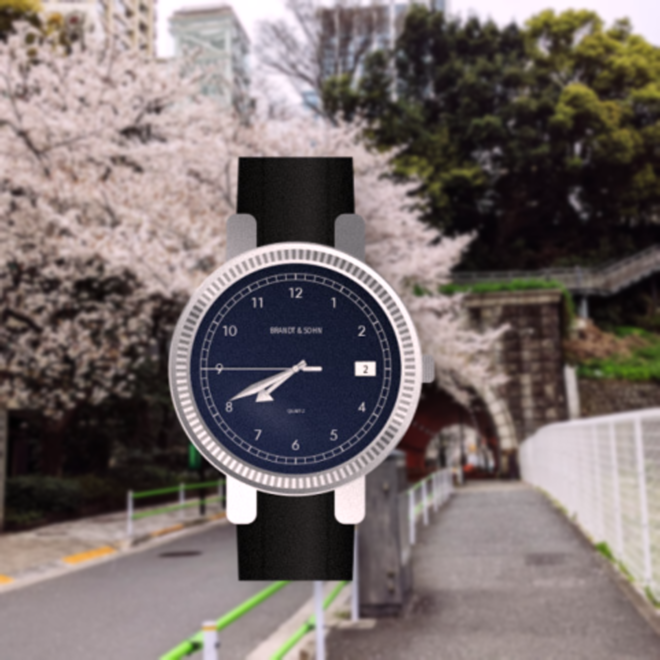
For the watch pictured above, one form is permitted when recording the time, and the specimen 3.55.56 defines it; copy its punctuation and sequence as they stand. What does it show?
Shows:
7.40.45
